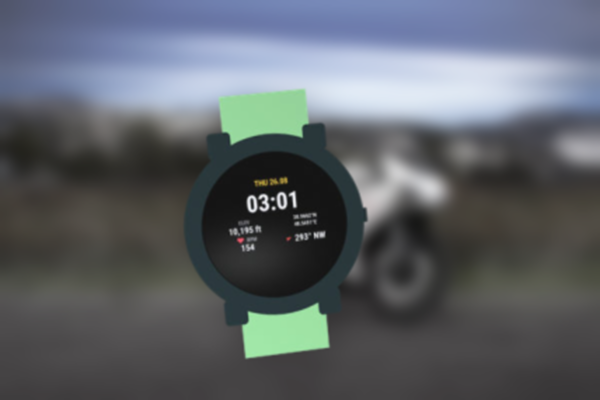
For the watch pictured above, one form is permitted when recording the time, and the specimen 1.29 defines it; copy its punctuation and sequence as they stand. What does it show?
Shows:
3.01
